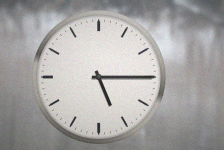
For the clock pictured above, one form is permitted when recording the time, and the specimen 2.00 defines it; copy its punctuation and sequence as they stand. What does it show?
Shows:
5.15
